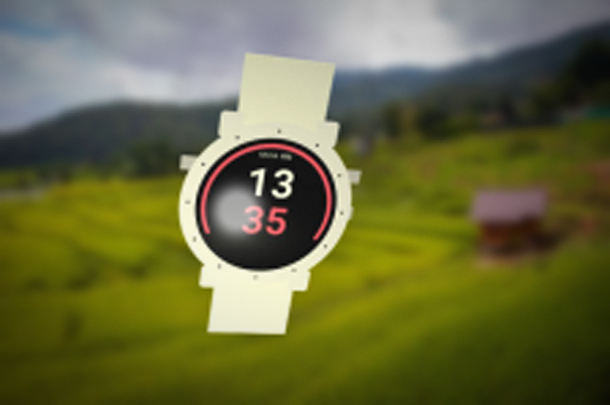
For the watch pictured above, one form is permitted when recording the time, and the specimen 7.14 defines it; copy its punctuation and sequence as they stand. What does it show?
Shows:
13.35
